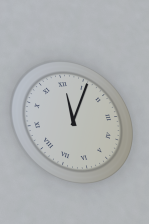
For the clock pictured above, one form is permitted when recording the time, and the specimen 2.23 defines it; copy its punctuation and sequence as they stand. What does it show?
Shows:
12.06
